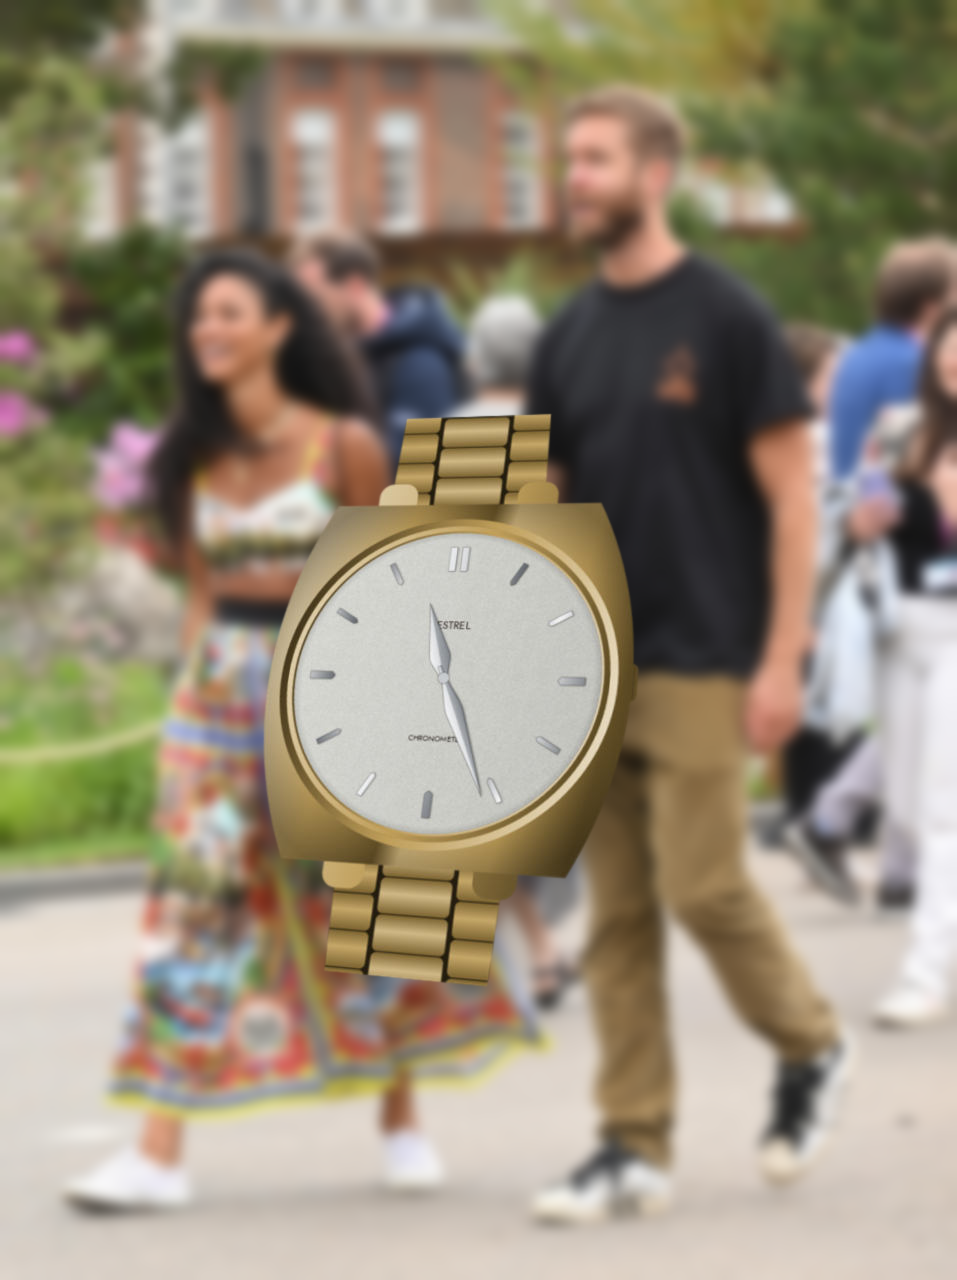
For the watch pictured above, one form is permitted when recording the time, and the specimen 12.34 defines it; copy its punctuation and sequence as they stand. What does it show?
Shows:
11.26
